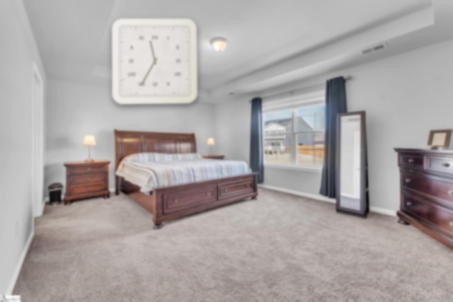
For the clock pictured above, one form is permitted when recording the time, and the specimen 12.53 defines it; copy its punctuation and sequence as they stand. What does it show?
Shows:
11.35
